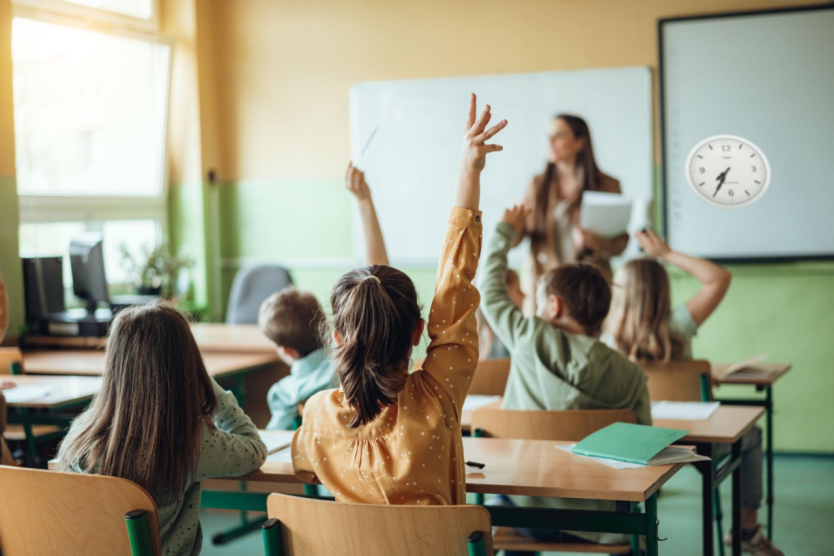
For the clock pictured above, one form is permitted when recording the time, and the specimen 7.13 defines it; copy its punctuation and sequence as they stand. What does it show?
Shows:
7.35
